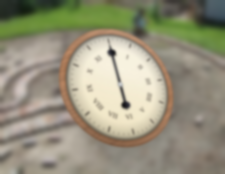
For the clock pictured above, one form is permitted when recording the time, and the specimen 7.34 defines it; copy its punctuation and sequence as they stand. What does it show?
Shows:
6.00
